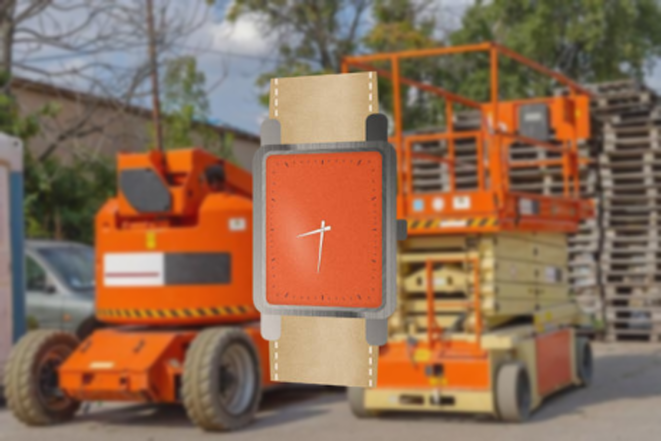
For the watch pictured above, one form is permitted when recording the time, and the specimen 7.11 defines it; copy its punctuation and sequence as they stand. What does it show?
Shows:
8.31
